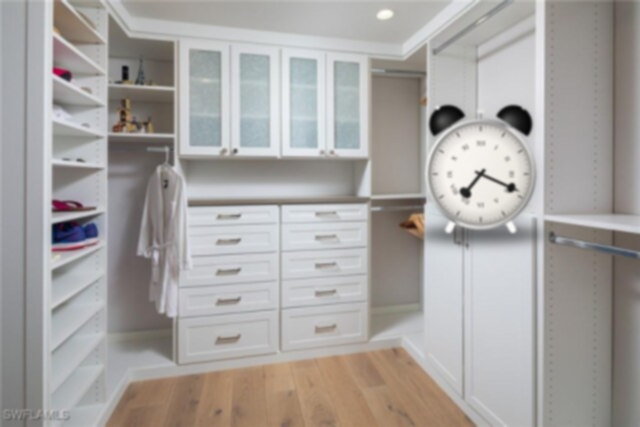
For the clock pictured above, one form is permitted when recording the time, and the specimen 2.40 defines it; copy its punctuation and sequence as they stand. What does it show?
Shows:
7.19
